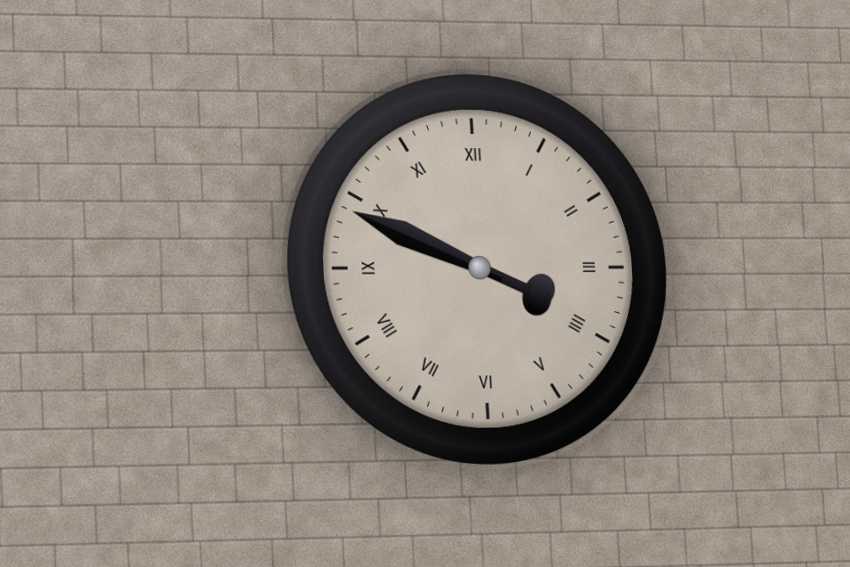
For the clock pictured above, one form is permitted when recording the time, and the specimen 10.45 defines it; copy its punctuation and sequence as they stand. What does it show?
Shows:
3.49
